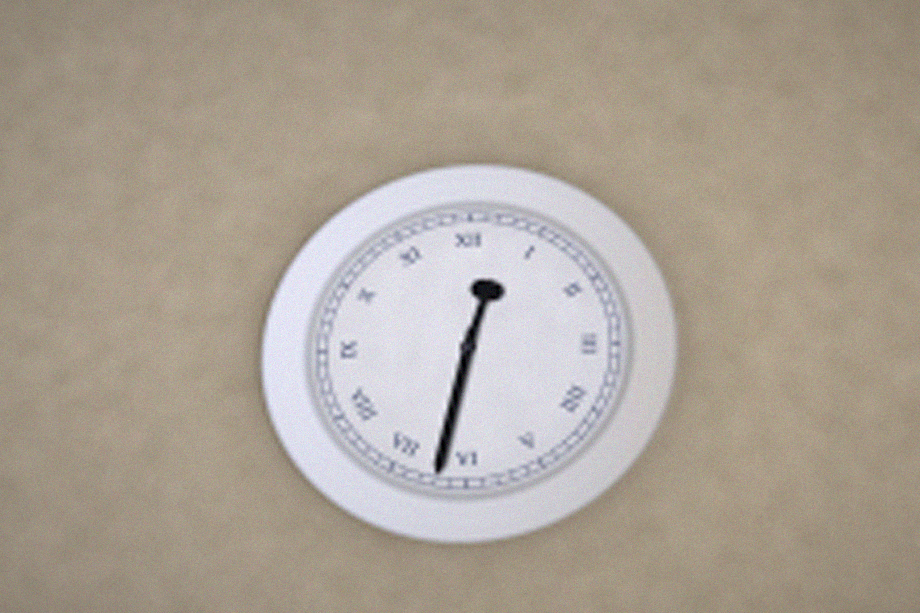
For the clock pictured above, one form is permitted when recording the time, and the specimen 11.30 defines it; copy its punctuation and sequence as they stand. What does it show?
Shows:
12.32
